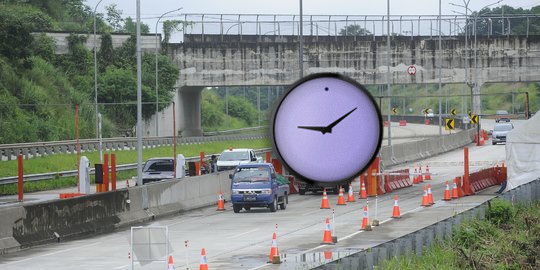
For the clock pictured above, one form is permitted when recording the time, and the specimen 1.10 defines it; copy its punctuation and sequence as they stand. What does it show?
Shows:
9.09
